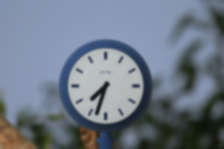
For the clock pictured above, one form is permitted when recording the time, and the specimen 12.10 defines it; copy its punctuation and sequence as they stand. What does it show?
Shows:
7.33
